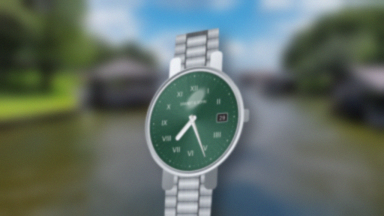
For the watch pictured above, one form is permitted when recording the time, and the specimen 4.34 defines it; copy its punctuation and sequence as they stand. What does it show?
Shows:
7.26
